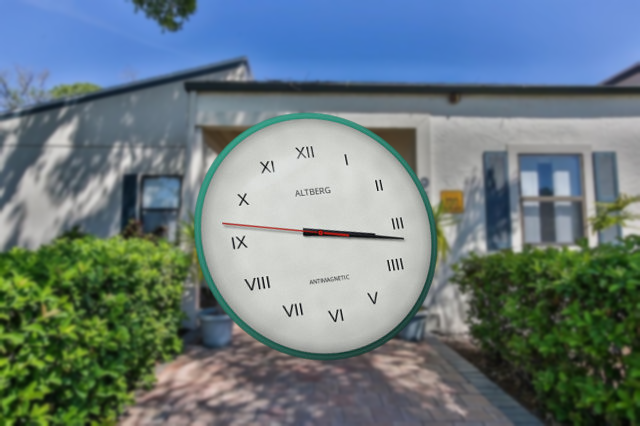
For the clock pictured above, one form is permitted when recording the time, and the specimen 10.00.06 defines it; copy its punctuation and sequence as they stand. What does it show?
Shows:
3.16.47
